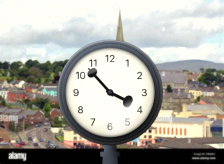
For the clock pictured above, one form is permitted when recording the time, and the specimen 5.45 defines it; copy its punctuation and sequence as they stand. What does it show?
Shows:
3.53
